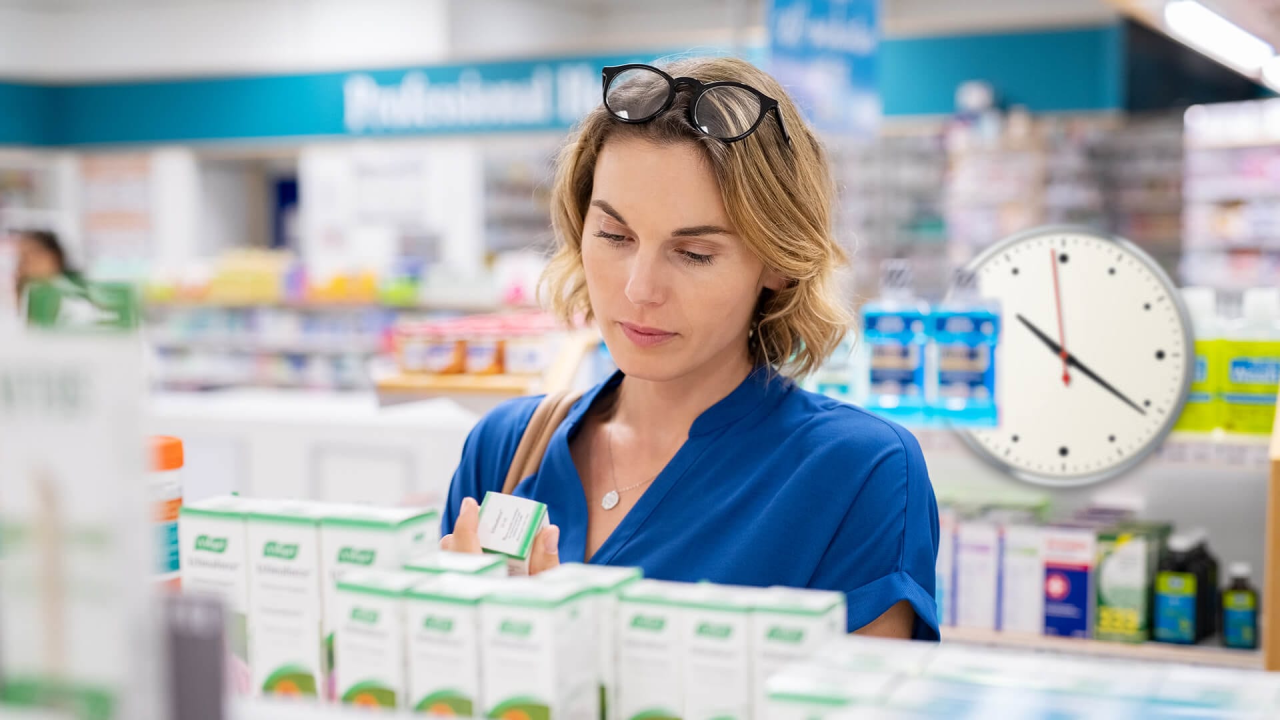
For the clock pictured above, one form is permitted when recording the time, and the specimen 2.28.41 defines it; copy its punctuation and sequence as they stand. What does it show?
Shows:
10.20.59
